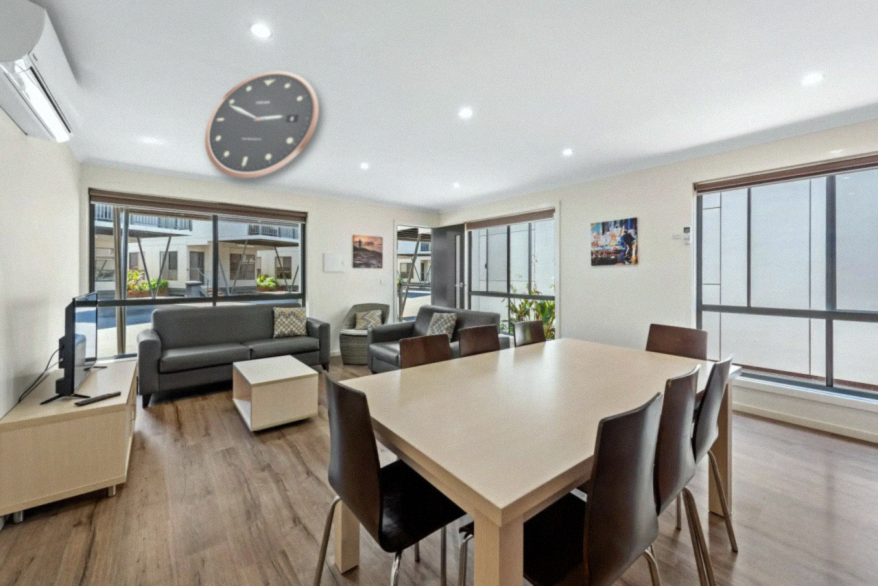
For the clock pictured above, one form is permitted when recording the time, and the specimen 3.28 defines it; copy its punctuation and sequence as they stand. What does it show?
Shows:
2.49
